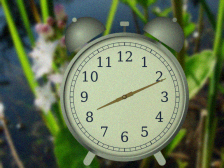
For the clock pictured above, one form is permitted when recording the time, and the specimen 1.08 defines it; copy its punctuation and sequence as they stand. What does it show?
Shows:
8.11
